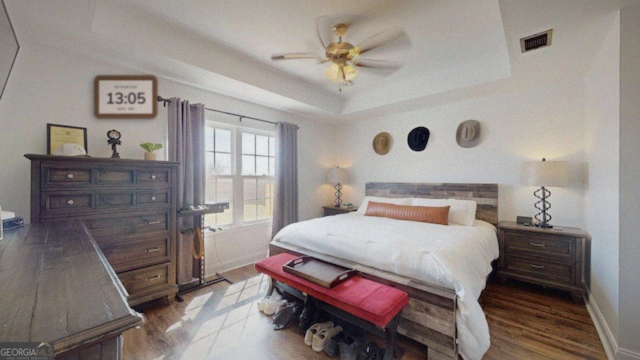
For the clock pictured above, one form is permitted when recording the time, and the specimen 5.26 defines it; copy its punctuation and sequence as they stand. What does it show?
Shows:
13.05
